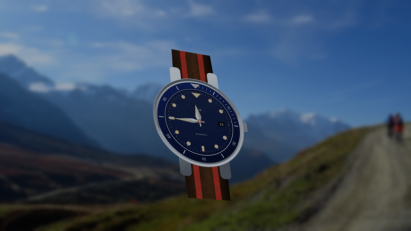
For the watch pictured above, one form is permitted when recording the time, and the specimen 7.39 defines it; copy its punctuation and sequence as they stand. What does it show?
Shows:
11.45
